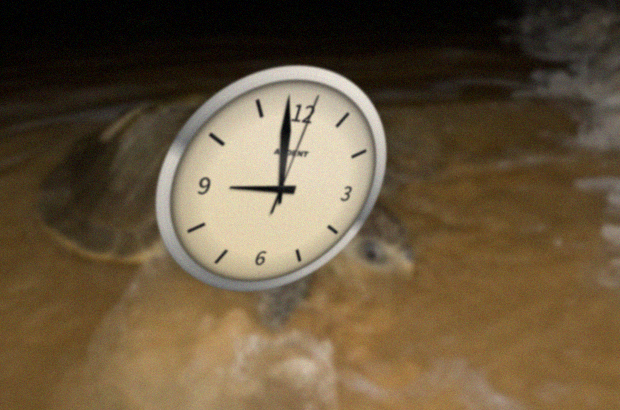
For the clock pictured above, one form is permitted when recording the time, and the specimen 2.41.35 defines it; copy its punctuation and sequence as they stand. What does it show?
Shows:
8.58.01
